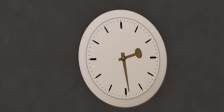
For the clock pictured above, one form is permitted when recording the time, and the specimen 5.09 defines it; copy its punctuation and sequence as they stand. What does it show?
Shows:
2.29
